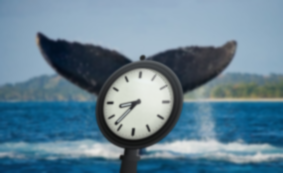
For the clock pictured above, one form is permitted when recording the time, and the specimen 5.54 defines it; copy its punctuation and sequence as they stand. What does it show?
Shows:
8.37
